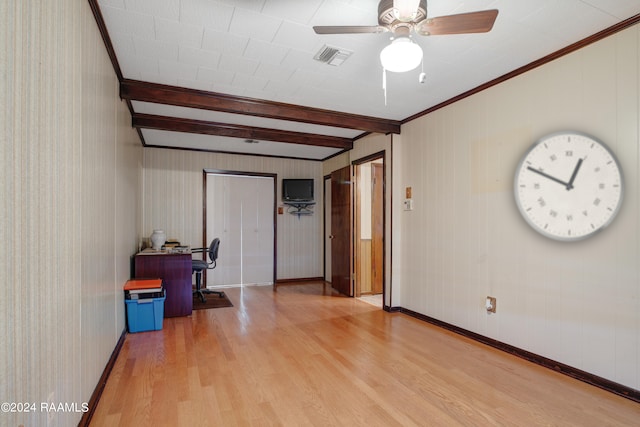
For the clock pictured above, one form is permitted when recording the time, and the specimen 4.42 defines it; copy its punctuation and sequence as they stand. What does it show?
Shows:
12.49
